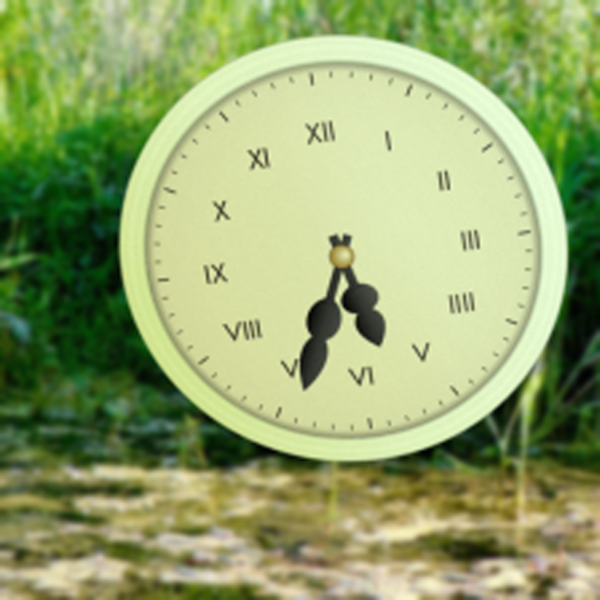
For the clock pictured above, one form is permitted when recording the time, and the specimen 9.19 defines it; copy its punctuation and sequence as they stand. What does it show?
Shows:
5.34
